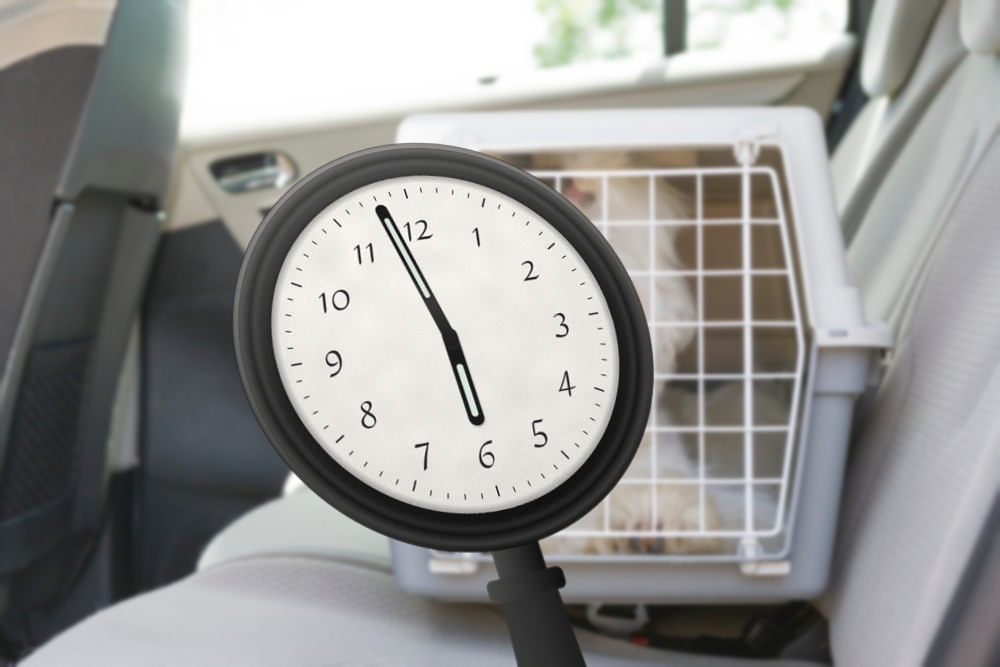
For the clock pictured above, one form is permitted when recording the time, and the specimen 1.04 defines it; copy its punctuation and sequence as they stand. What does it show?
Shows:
5.58
